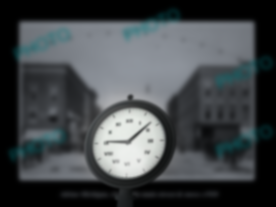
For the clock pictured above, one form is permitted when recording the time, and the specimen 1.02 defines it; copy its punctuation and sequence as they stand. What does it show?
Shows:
9.08
